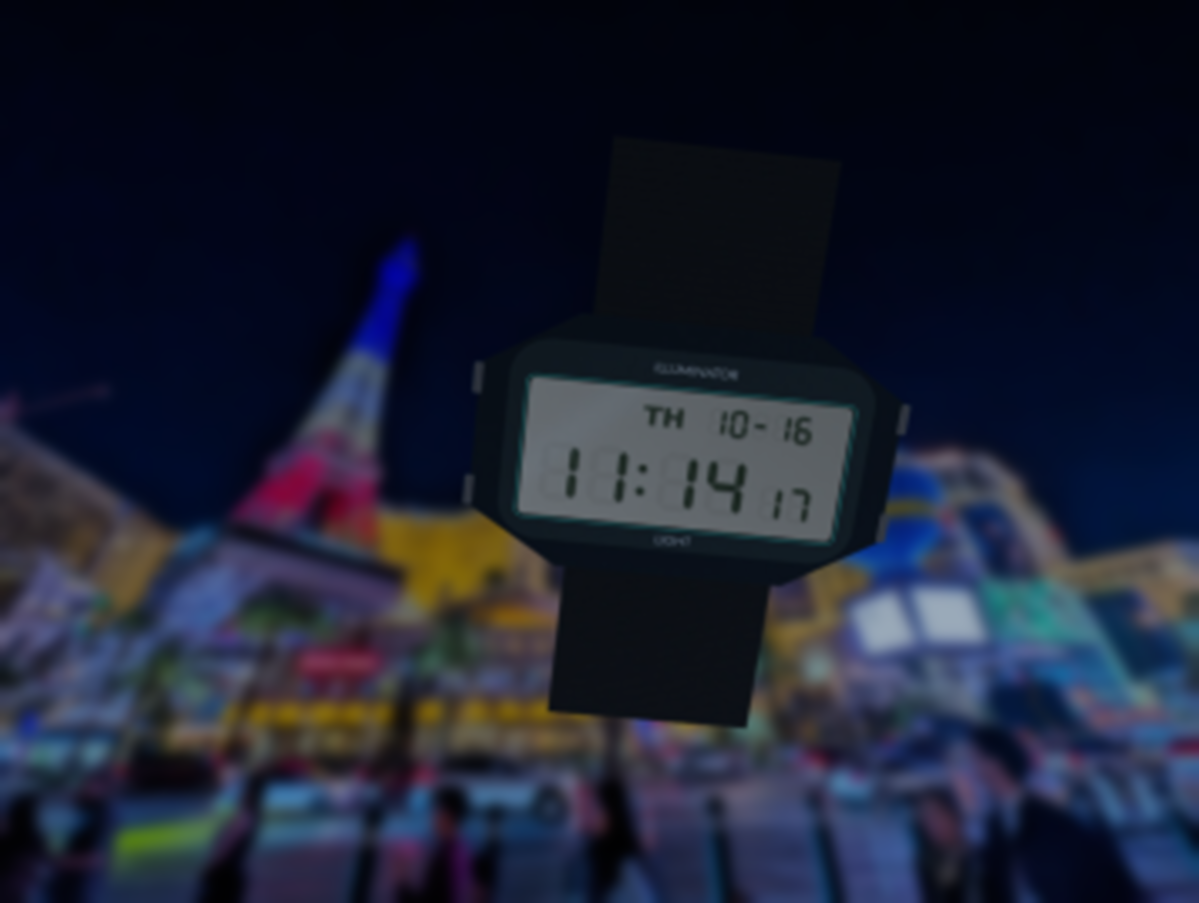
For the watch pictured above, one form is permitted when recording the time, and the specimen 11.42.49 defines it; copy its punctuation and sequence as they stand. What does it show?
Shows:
11.14.17
